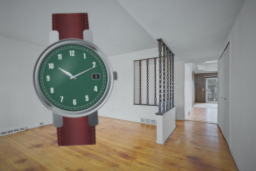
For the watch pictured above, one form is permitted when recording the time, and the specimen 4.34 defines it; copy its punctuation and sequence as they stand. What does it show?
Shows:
10.11
